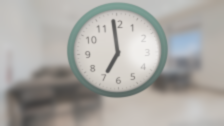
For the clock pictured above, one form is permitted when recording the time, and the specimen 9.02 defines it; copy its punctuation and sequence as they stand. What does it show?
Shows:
6.59
